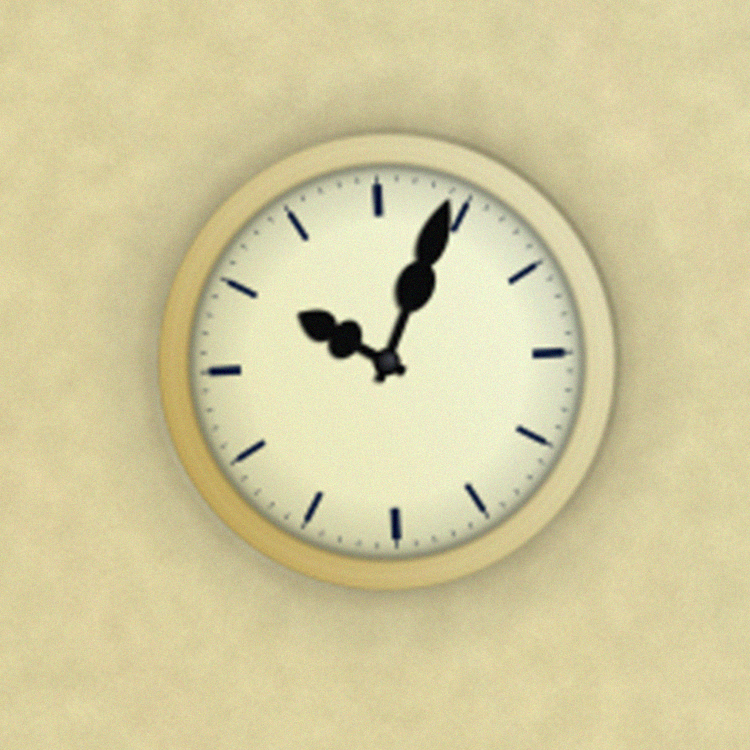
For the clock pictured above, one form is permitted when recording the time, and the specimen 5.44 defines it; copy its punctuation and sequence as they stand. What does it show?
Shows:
10.04
